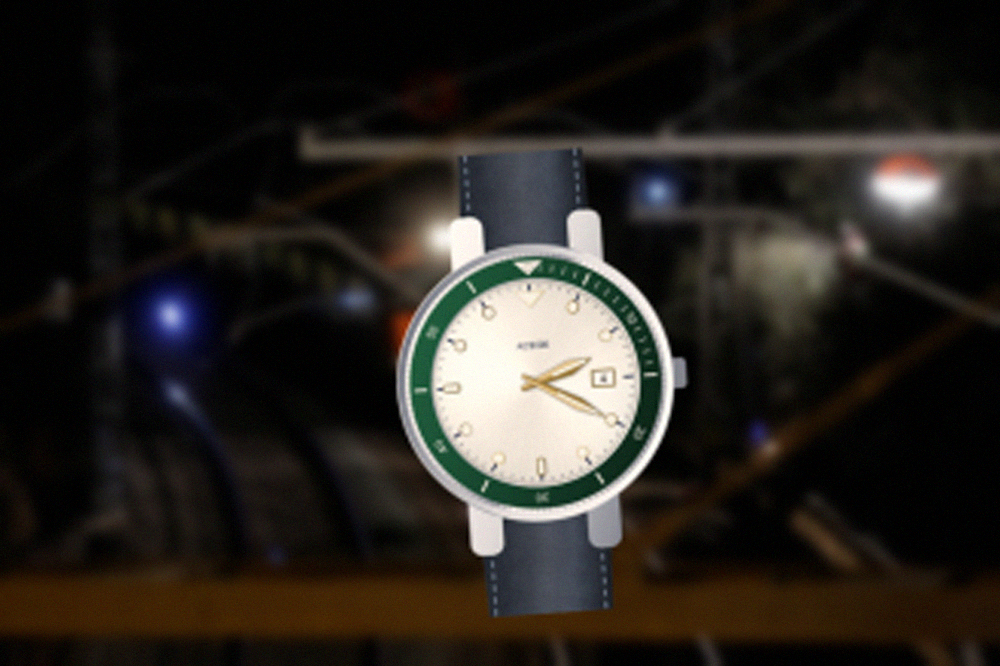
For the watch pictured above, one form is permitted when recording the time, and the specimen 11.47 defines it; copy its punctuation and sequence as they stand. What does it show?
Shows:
2.20
